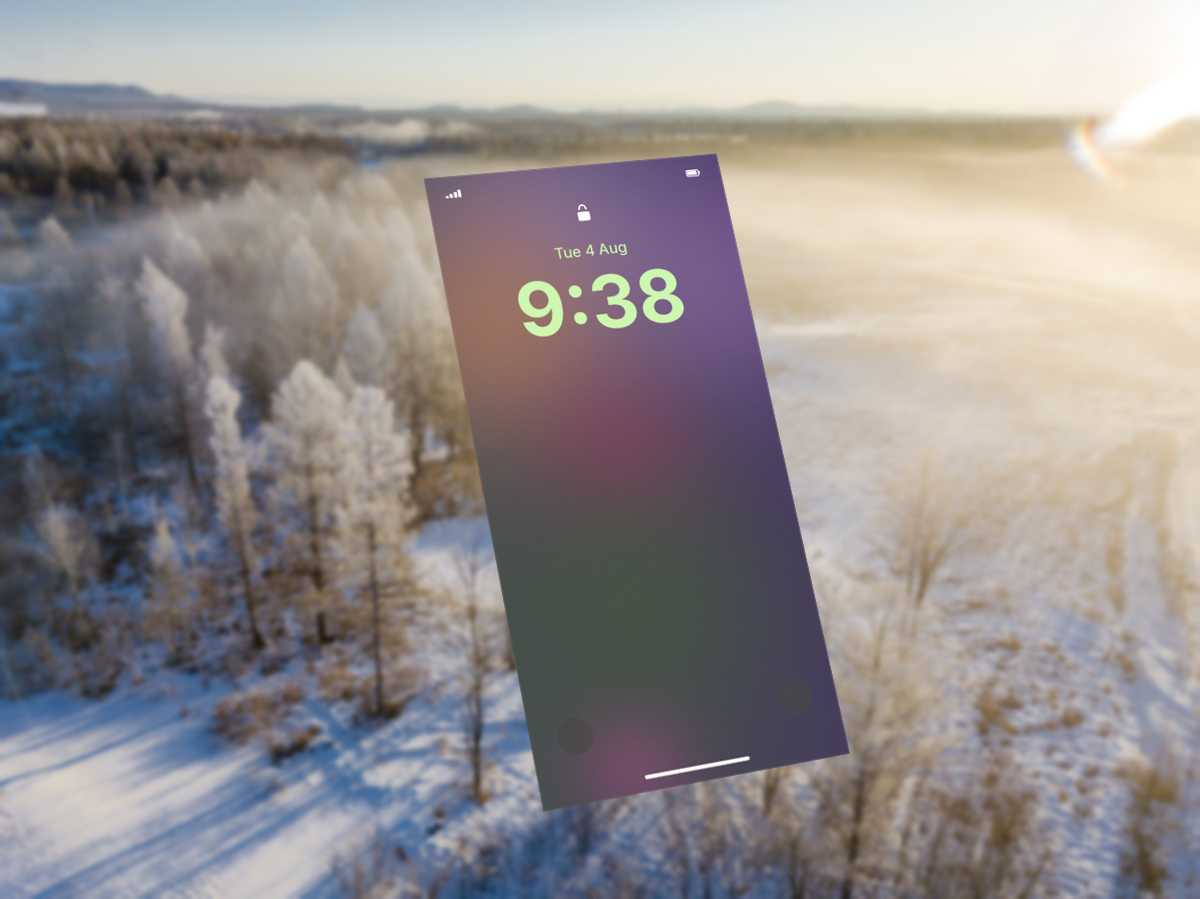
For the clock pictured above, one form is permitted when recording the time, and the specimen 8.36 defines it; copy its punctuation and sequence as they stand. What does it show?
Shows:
9.38
